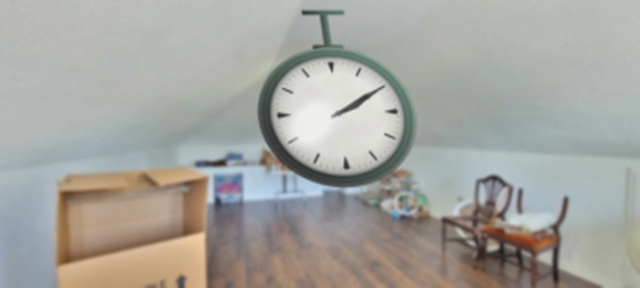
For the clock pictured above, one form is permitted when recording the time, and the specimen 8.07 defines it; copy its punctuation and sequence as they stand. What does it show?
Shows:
2.10
